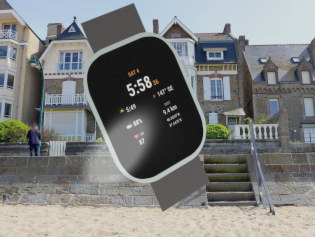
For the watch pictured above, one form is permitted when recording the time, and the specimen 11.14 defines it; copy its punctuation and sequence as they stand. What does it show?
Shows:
5.58
